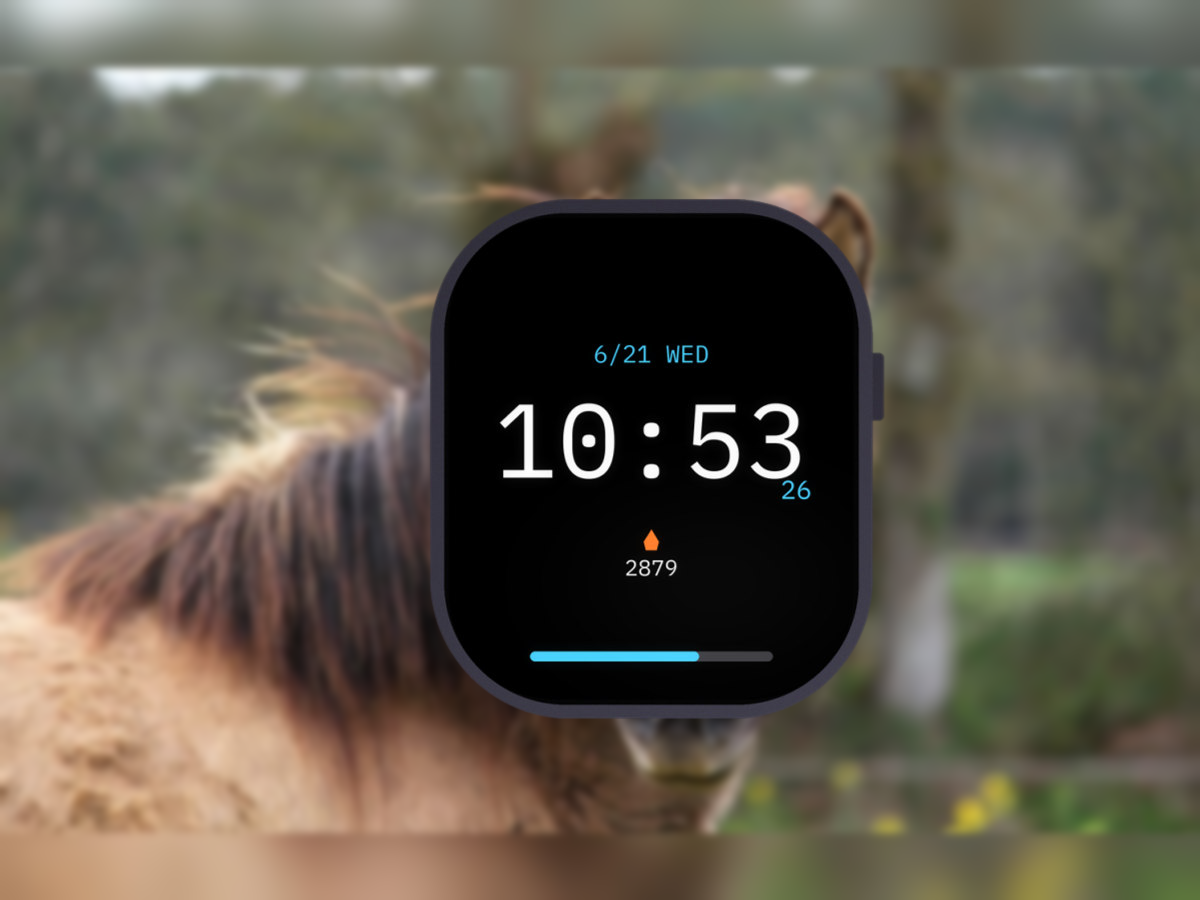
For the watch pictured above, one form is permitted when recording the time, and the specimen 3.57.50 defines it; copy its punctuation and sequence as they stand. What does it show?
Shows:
10.53.26
